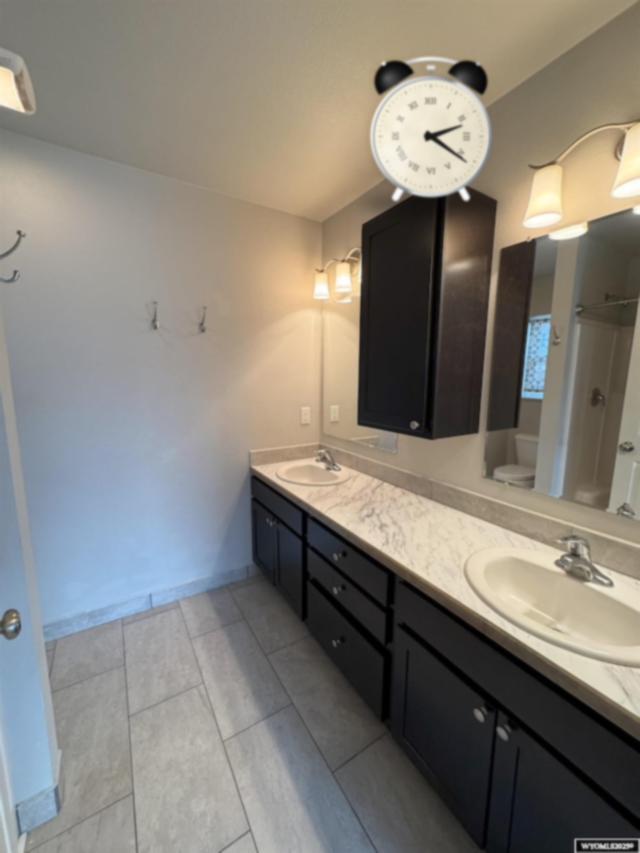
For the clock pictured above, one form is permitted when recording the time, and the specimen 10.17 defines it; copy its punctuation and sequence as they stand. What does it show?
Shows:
2.21
